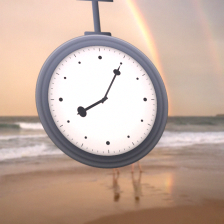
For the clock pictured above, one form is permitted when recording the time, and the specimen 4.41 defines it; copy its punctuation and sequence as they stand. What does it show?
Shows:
8.05
